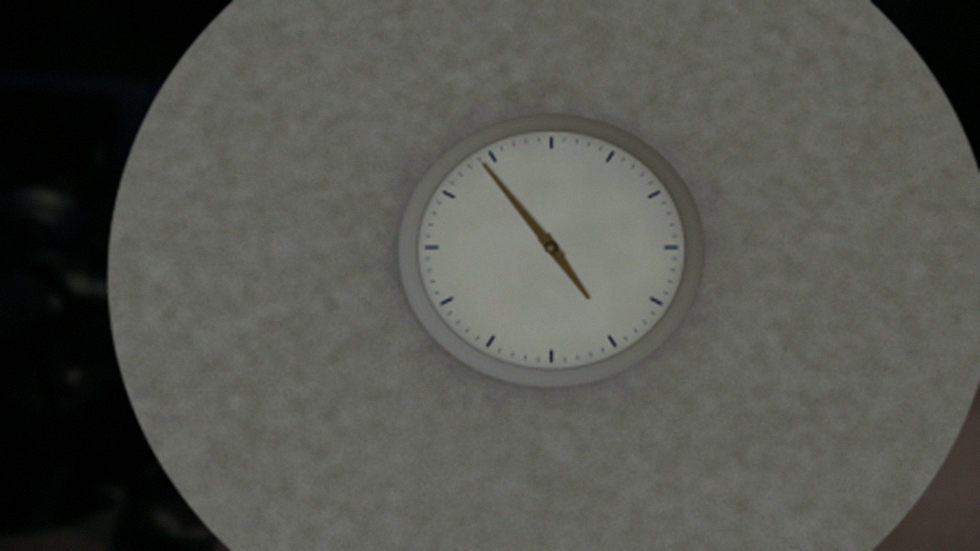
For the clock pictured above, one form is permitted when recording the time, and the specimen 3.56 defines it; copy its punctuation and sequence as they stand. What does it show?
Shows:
4.54
